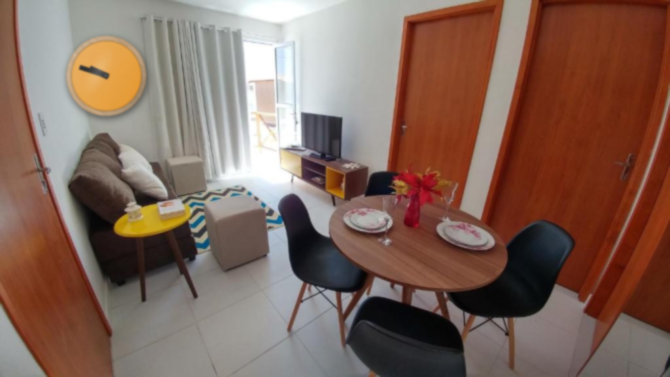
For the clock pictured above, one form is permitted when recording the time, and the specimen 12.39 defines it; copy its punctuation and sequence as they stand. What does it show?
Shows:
9.48
